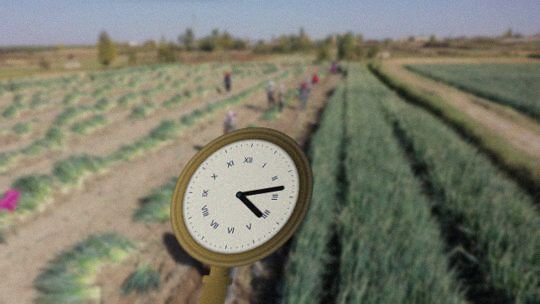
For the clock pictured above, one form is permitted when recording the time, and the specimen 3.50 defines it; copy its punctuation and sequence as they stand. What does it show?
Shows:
4.13
